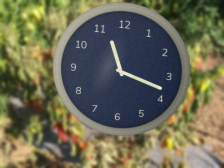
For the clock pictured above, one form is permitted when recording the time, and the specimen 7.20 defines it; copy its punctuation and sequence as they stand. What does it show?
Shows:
11.18
